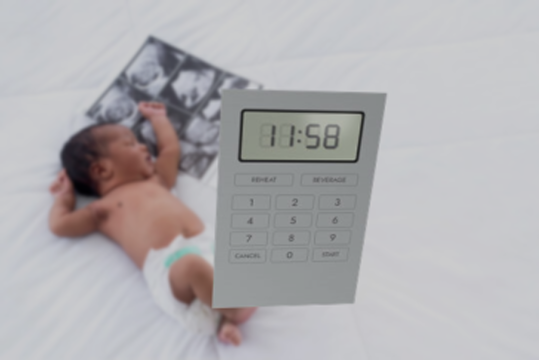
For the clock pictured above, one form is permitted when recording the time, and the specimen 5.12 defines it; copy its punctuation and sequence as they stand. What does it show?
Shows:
11.58
